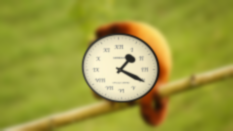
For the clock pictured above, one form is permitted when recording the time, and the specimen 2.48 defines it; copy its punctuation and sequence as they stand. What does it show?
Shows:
1.20
